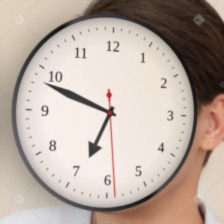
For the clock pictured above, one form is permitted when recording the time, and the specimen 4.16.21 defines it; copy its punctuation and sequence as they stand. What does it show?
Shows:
6.48.29
